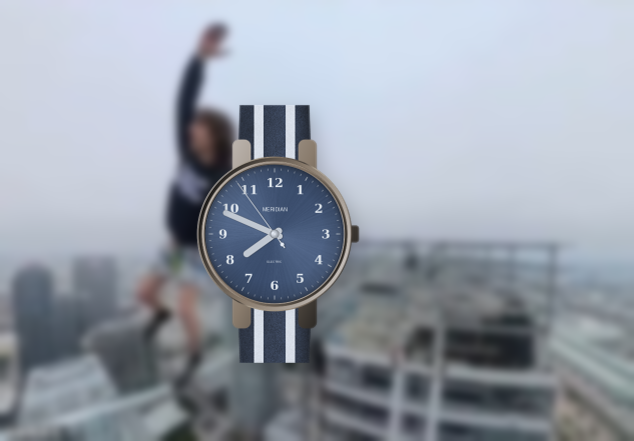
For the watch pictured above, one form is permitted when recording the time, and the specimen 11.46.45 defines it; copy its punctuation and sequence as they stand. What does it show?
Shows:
7.48.54
